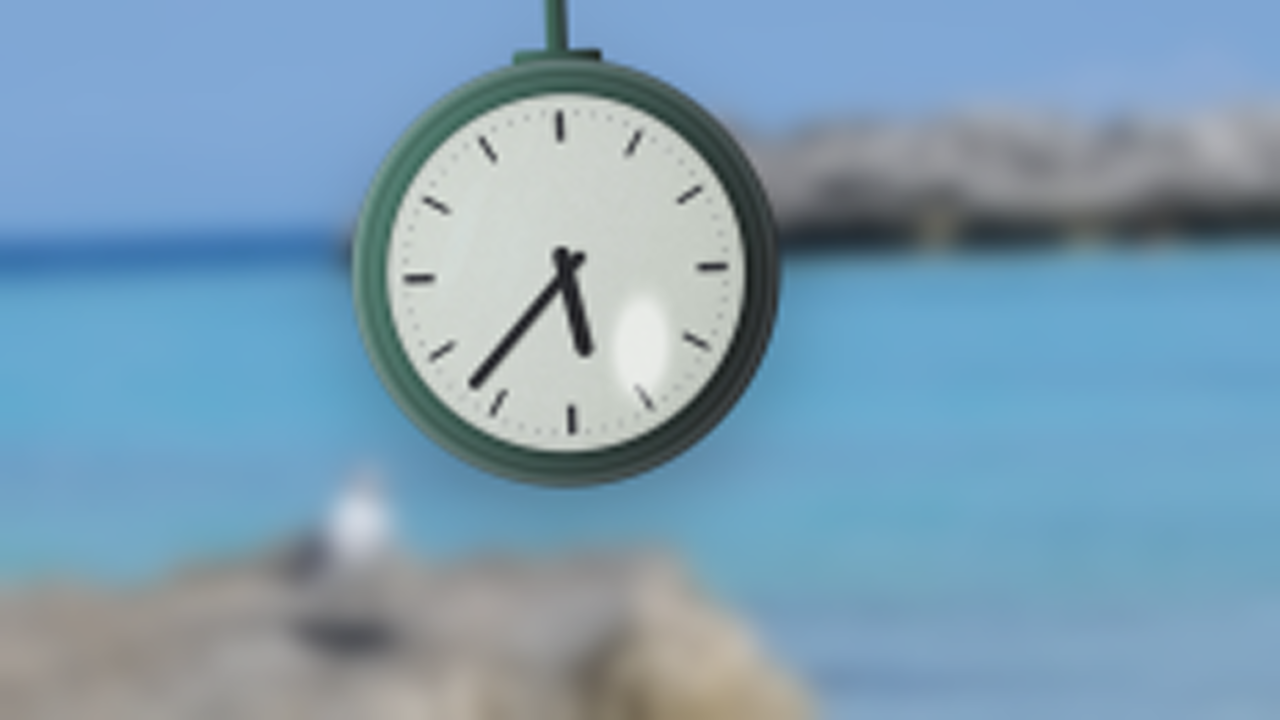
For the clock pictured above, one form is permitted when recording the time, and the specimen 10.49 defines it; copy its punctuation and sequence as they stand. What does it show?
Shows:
5.37
